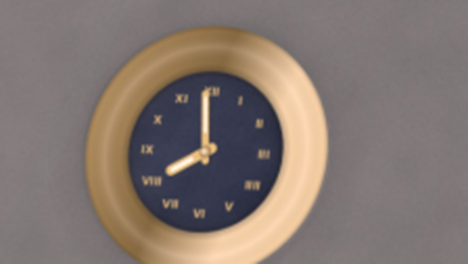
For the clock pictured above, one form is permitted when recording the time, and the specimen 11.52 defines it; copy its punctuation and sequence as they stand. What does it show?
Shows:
7.59
